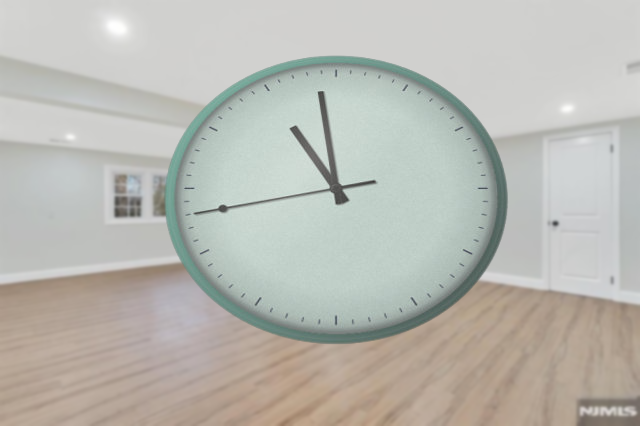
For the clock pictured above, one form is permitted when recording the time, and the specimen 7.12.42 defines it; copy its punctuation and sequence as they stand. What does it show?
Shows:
10.58.43
